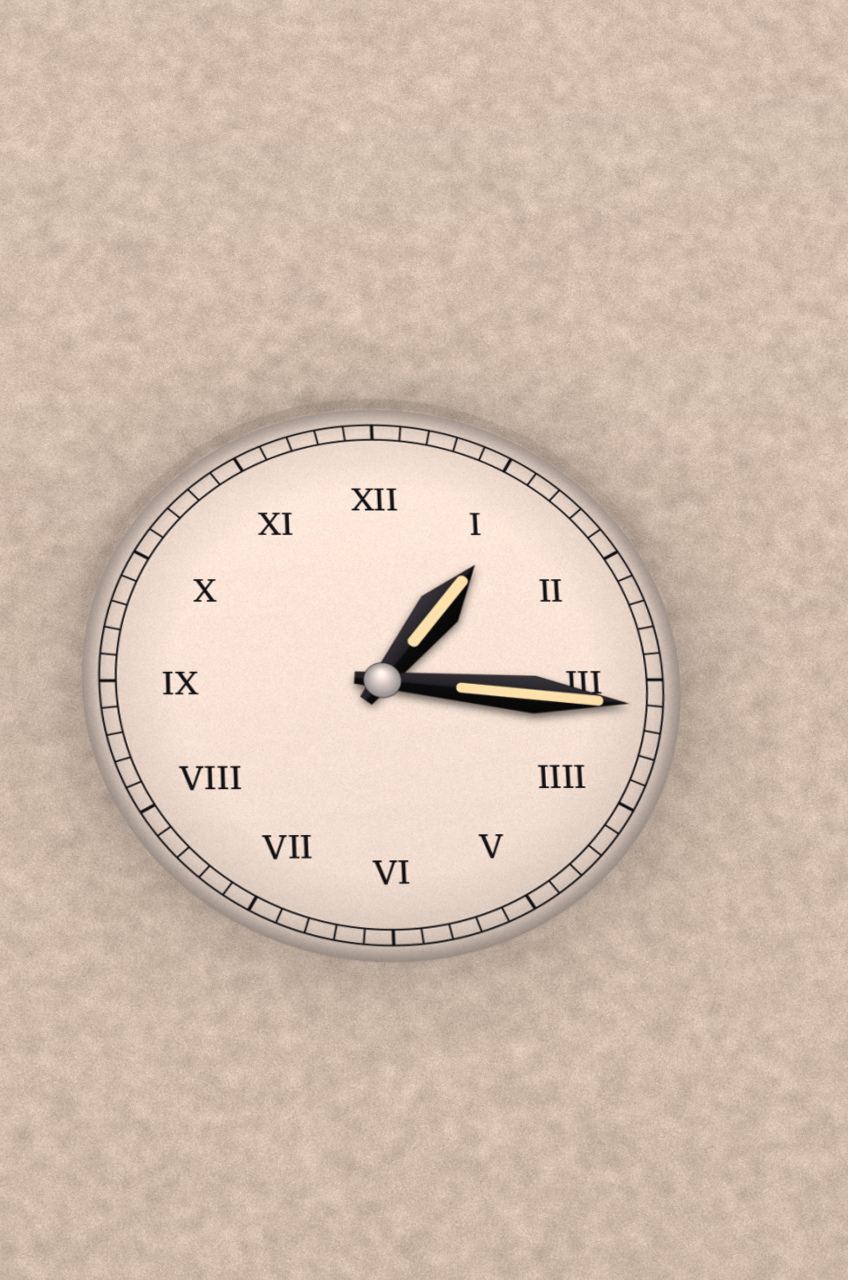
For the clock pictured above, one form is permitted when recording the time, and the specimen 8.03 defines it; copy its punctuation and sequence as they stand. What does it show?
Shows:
1.16
